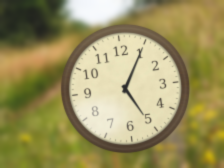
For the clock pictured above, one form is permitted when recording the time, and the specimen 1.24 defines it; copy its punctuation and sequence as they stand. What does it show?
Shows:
5.05
